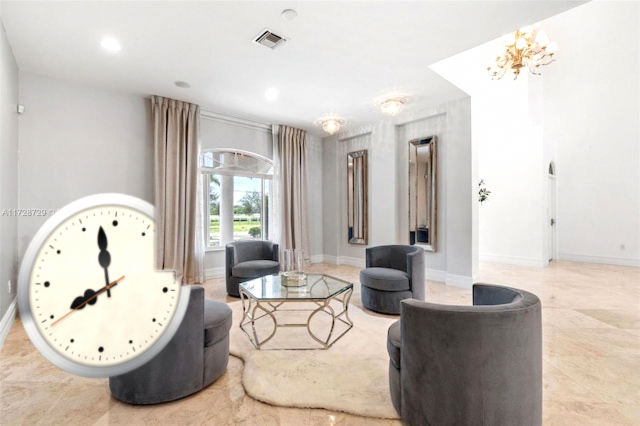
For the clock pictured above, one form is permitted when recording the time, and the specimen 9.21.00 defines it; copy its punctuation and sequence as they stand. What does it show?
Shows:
7.57.39
